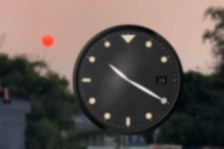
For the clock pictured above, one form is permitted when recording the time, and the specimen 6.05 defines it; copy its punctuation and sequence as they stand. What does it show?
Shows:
10.20
